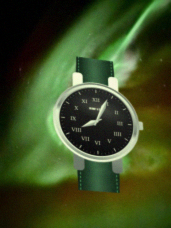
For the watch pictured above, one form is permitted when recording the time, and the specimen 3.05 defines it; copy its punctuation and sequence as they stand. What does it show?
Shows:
8.04
